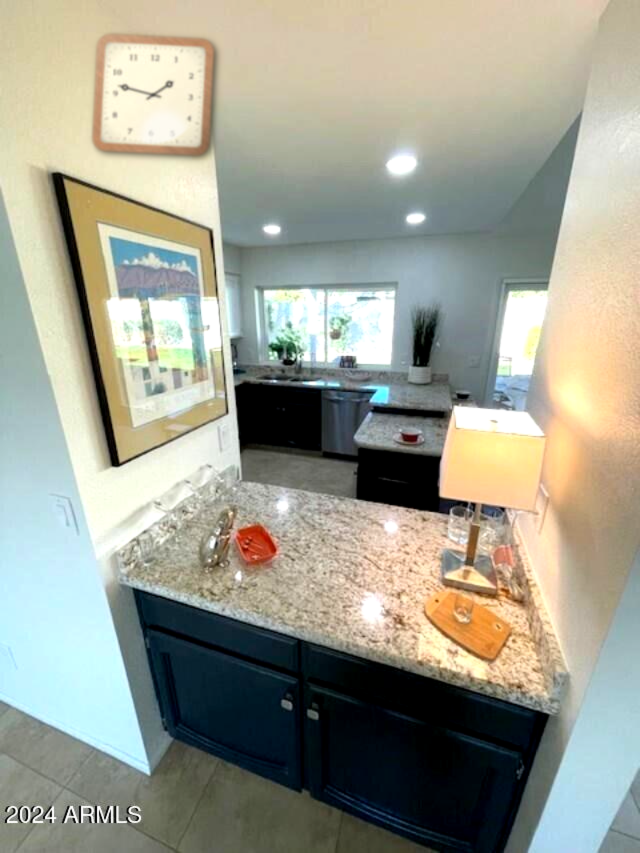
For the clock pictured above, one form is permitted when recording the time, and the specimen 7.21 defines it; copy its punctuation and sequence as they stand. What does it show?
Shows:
1.47
